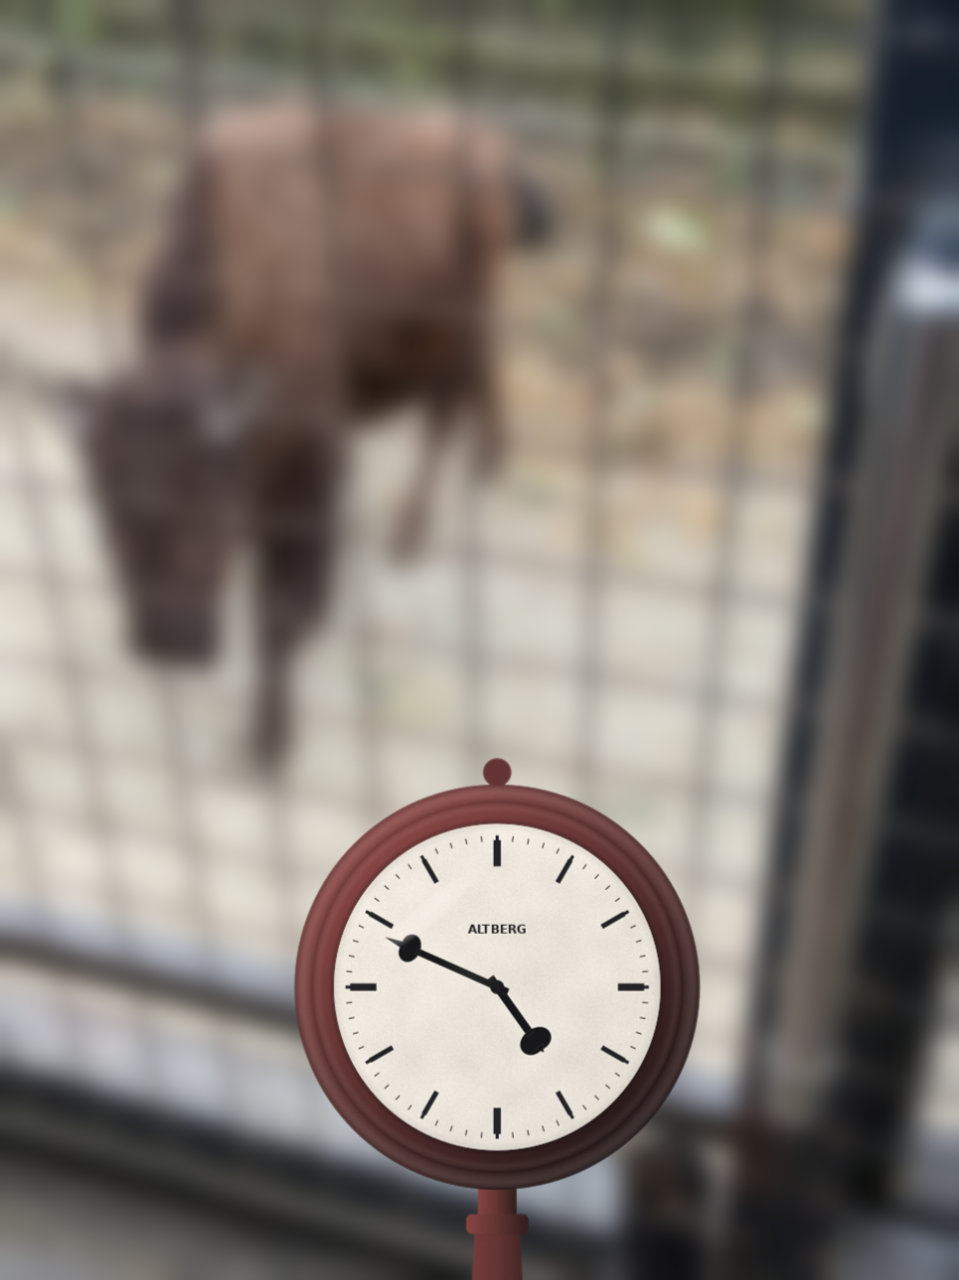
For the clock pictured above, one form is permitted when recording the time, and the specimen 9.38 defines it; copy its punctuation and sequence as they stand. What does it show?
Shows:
4.49
